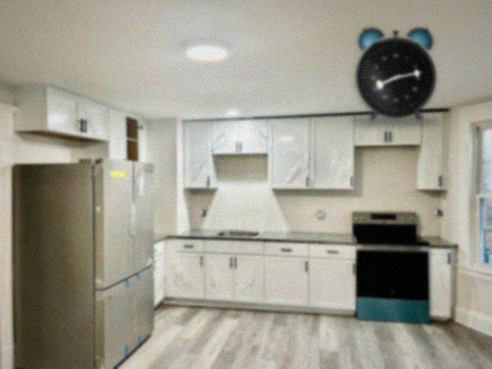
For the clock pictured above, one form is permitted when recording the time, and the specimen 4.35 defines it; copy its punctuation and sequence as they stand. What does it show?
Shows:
8.13
